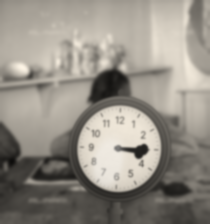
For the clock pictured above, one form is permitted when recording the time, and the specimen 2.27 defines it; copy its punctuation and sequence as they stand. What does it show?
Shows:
3.15
